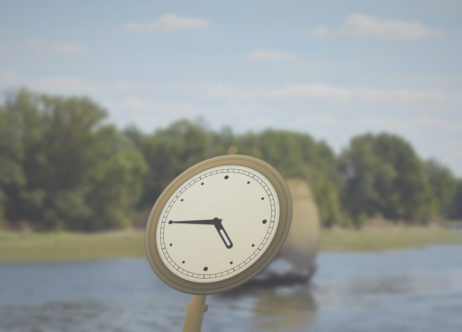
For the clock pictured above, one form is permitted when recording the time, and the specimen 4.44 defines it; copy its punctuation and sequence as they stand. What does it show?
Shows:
4.45
